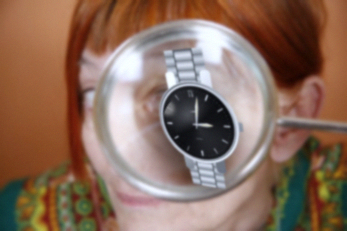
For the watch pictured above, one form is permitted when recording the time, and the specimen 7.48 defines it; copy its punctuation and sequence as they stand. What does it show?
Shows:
3.02
